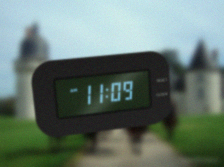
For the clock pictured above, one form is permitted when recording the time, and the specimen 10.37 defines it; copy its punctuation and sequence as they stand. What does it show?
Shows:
11.09
